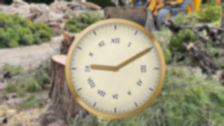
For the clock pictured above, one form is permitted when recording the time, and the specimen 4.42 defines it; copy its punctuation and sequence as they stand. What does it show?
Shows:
9.10
